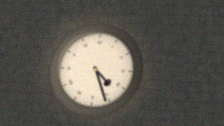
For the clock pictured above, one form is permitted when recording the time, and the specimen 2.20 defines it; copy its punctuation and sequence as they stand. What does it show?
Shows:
4.26
